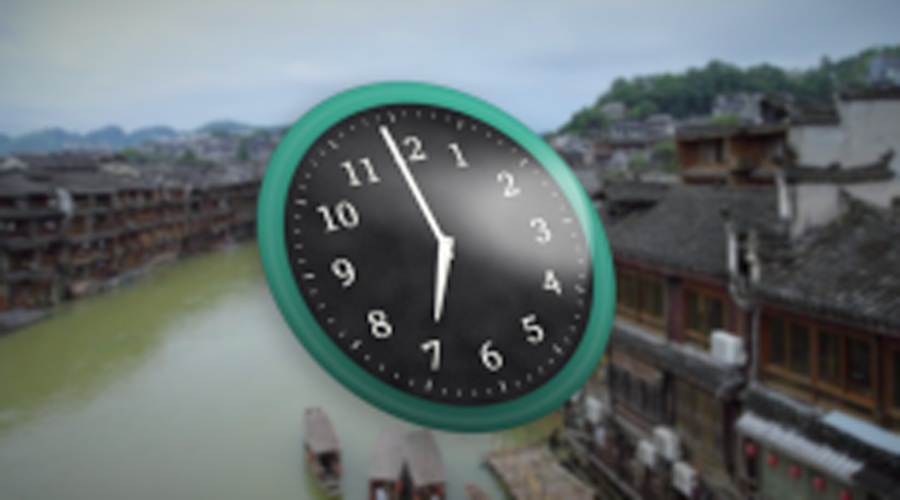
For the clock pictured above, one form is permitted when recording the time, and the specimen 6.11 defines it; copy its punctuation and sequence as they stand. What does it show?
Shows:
6.59
